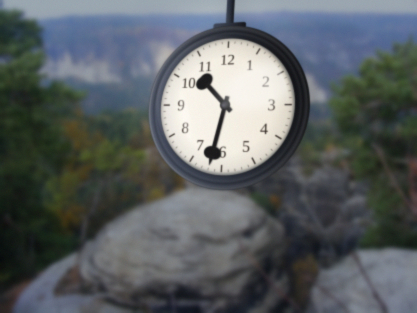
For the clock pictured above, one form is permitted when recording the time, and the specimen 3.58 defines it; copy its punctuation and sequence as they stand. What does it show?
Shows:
10.32
